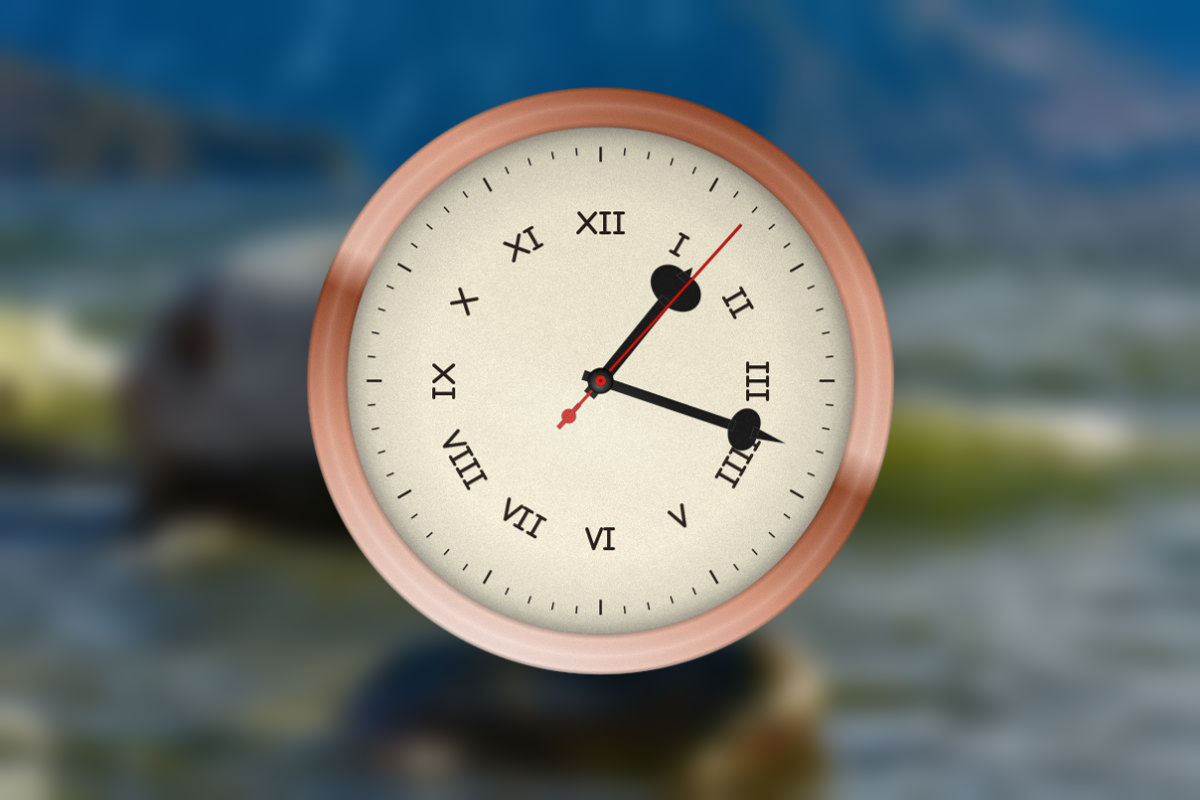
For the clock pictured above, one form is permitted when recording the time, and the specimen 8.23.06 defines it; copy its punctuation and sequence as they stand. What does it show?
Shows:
1.18.07
